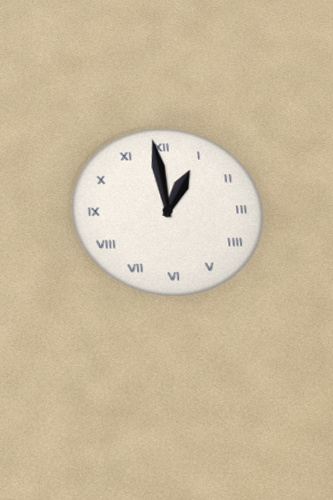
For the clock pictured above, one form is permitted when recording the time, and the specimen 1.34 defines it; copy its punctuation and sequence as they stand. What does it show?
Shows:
12.59
